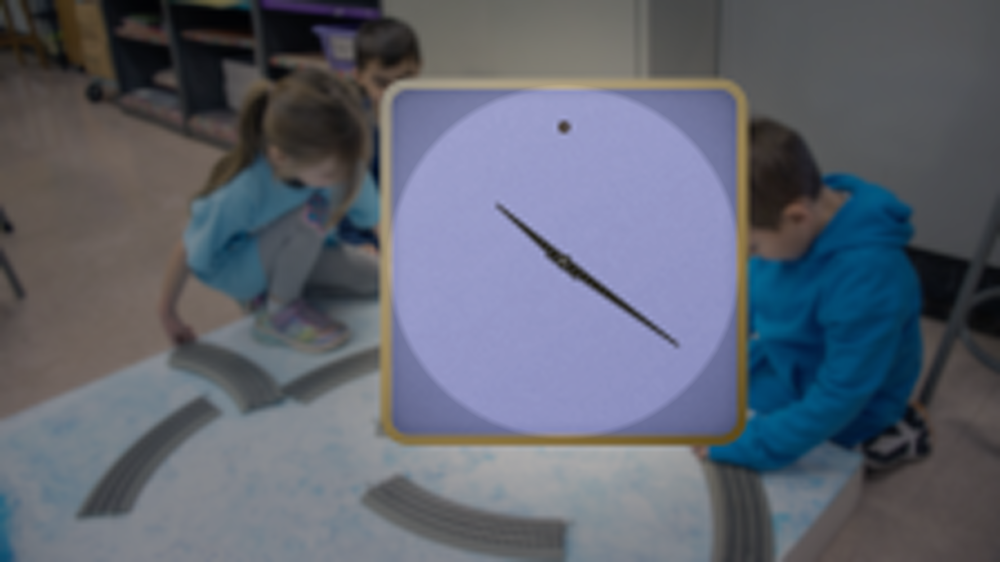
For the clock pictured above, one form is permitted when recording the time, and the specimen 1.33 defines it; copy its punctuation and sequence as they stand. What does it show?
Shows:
10.21
